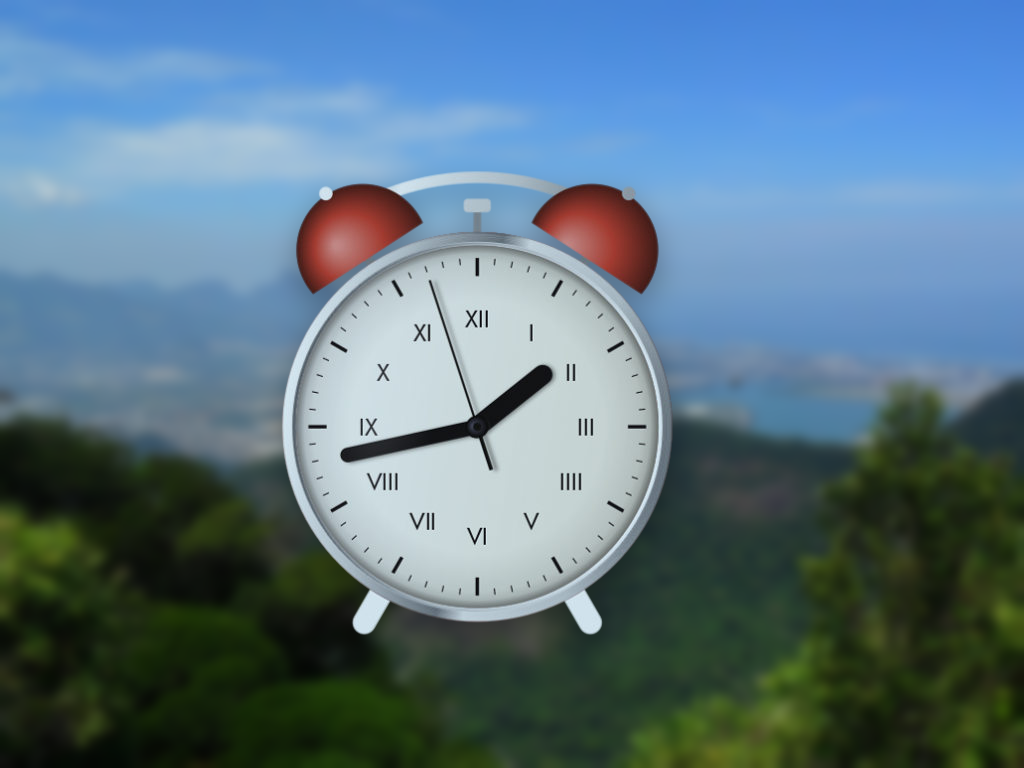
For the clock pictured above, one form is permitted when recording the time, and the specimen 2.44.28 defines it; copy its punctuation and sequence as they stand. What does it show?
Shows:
1.42.57
